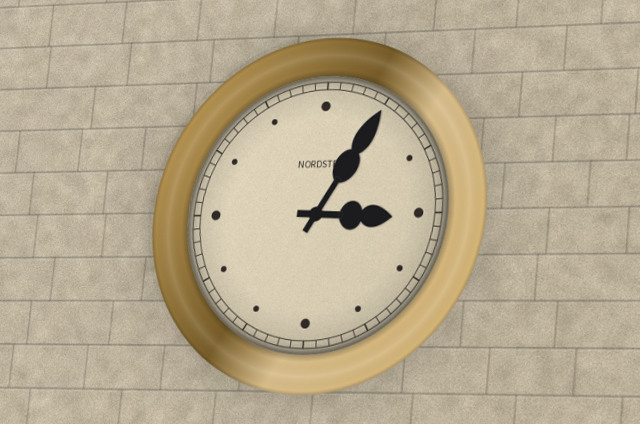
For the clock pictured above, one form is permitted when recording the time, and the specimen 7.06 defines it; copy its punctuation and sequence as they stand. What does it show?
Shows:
3.05
